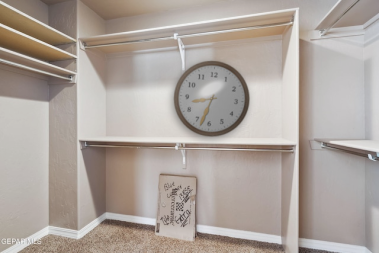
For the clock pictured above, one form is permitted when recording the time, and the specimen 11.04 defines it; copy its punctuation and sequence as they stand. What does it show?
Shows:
8.33
